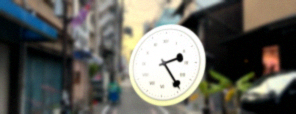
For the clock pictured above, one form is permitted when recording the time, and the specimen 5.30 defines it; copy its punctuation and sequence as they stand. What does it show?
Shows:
2.24
